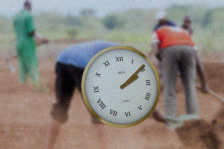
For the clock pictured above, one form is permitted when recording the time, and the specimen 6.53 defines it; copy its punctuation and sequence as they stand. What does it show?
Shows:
2.09
